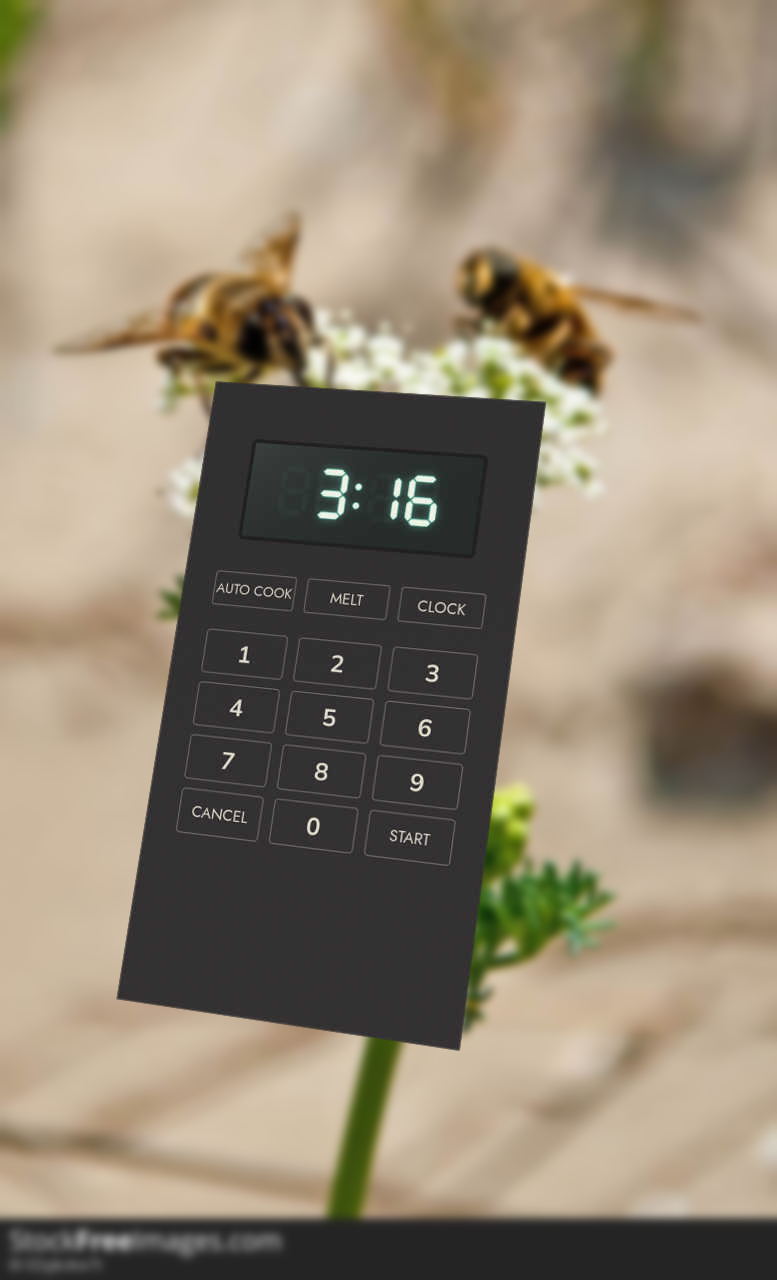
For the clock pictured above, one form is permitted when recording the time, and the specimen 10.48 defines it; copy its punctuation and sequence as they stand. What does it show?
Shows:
3.16
